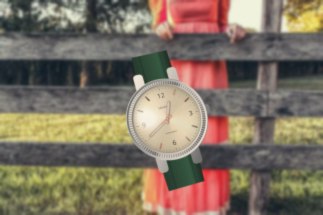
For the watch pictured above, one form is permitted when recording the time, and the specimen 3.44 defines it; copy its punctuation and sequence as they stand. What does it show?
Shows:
12.40
